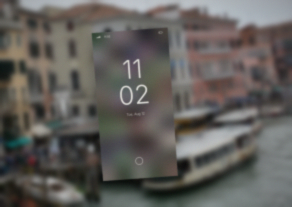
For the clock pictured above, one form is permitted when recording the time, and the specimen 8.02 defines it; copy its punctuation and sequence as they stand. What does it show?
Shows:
11.02
